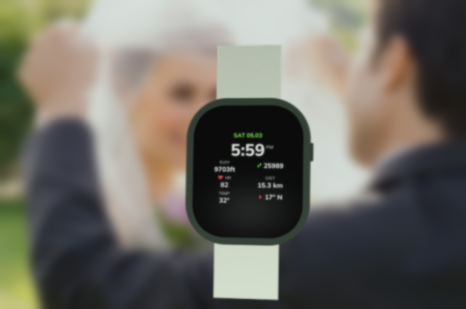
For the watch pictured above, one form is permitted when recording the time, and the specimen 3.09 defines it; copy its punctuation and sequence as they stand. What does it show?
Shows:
5.59
